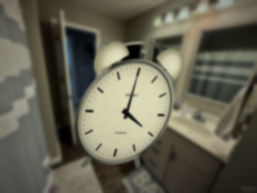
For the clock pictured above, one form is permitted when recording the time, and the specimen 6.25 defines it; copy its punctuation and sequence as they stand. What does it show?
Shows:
4.00
